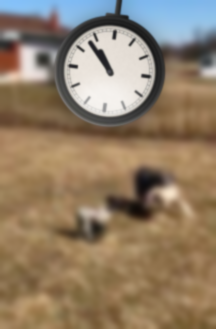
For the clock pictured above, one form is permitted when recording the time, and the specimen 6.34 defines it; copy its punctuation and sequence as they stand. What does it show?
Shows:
10.53
